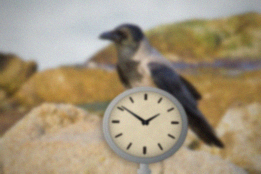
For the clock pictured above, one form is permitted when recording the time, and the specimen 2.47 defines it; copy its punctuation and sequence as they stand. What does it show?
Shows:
1.51
